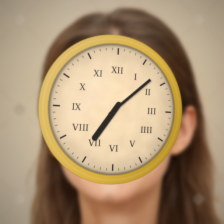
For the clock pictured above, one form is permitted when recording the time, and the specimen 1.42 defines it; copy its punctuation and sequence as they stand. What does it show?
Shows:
7.08
